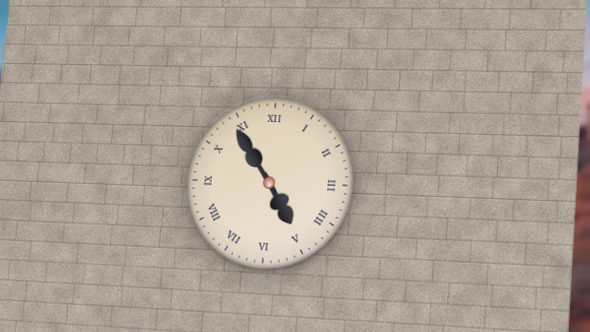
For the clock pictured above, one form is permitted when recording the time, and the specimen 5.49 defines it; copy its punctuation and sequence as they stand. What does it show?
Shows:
4.54
